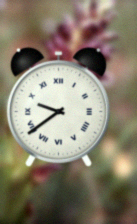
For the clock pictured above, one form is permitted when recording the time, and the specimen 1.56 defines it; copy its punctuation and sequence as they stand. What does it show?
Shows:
9.39
